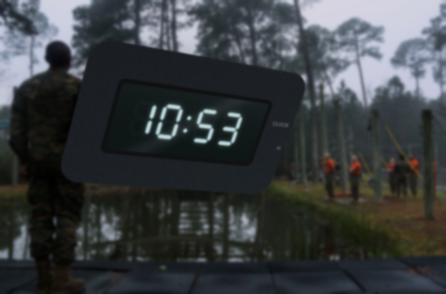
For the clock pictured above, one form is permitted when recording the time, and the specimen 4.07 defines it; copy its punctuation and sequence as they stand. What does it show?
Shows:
10.53
